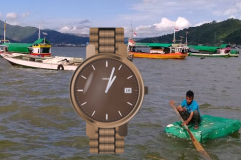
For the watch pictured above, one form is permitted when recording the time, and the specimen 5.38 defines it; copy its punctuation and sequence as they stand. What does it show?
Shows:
1.03
